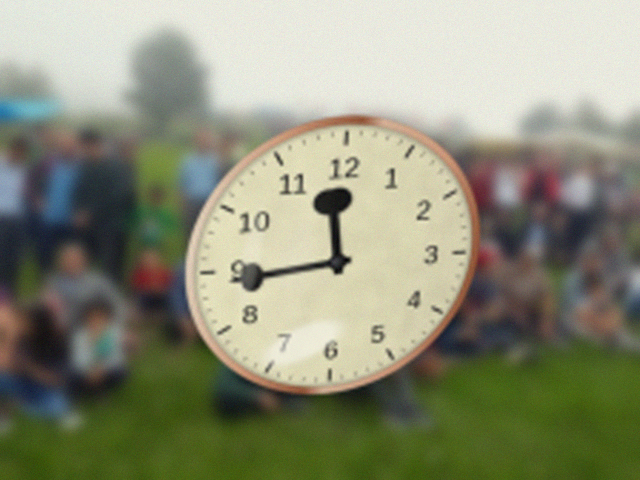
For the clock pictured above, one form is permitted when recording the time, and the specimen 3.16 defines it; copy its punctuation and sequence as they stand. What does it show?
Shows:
11.44
